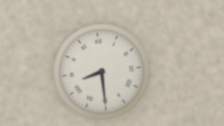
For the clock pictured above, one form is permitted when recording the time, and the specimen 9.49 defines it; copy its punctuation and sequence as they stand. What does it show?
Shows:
8.30
